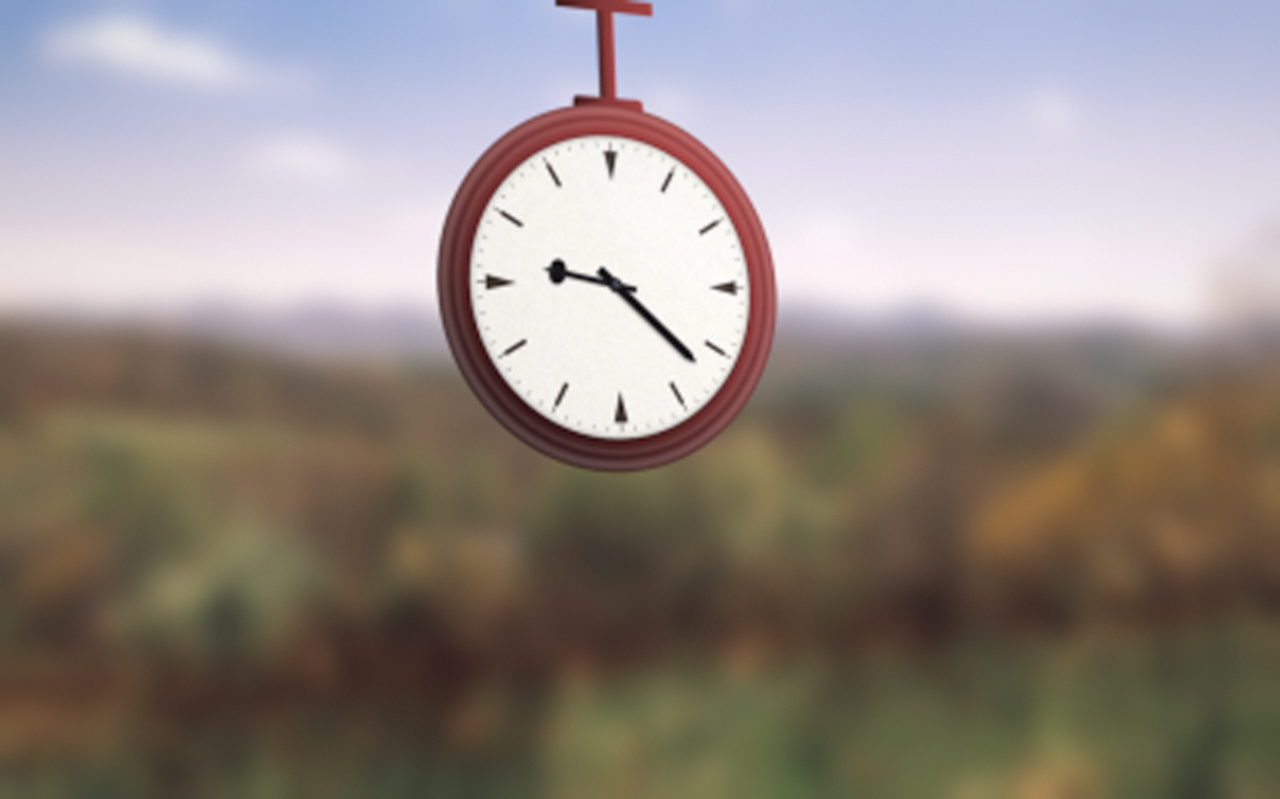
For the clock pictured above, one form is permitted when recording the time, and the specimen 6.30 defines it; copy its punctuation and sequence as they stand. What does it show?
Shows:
9.22
